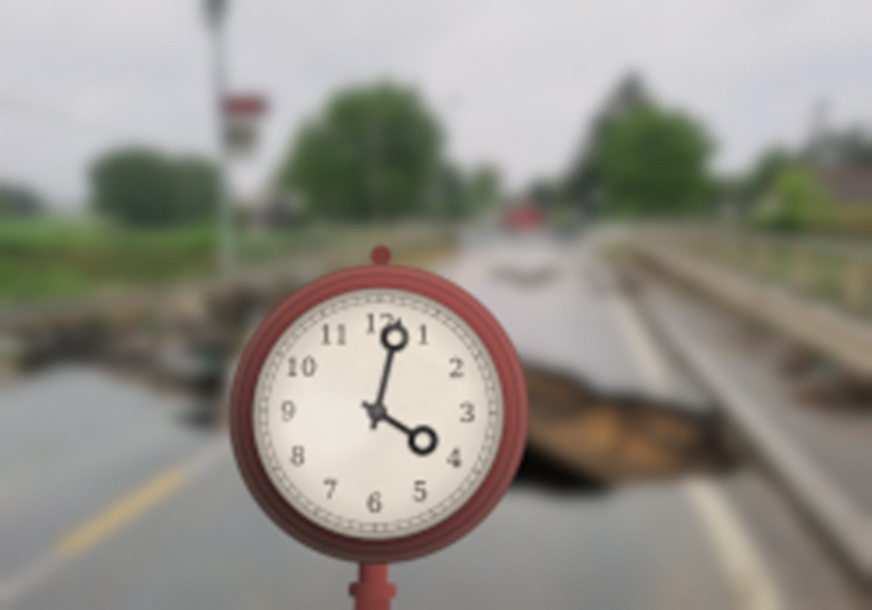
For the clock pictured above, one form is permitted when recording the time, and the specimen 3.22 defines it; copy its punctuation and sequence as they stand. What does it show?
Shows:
4.02
